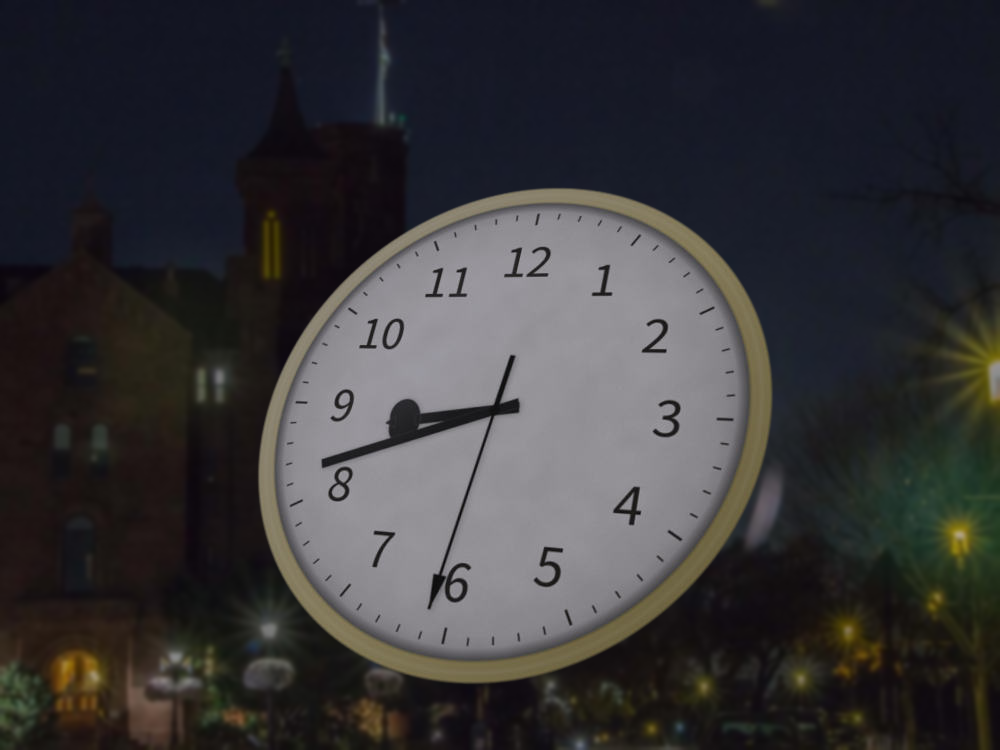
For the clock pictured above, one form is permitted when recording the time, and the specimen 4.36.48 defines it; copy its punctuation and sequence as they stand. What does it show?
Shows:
8.41.31
